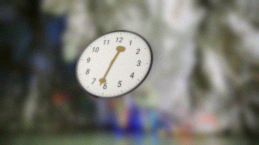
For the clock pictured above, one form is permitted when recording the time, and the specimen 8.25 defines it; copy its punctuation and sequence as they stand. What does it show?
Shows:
12.32
